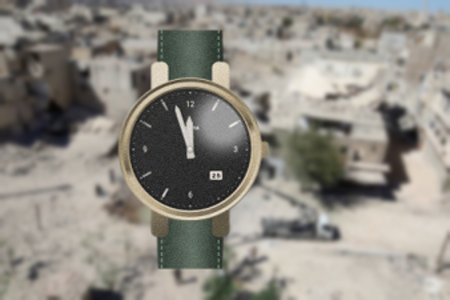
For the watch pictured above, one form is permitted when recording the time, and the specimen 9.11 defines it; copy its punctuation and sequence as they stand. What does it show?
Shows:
11.57
